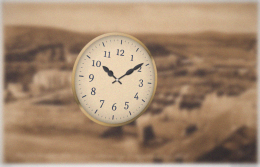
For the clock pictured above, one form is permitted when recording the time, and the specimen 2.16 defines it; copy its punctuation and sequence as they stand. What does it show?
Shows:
10.09
